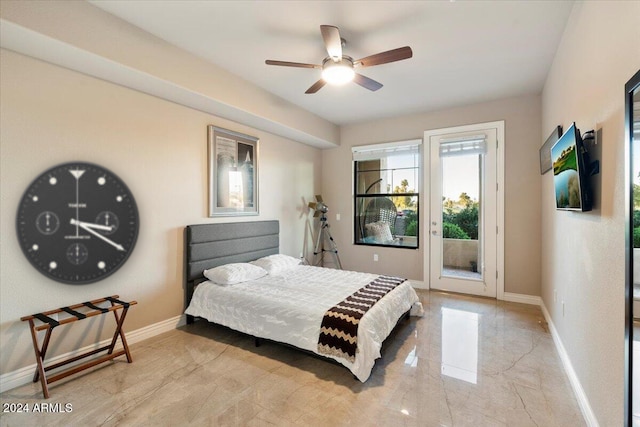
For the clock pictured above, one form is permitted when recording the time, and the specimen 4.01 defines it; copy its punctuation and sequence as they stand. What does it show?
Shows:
3.20
